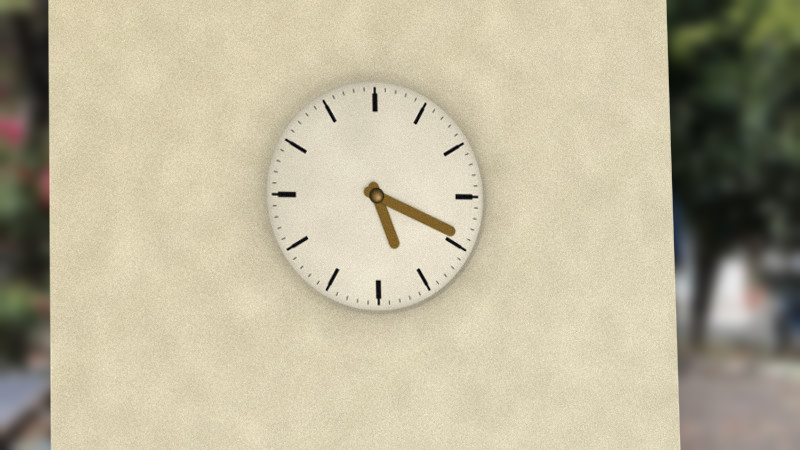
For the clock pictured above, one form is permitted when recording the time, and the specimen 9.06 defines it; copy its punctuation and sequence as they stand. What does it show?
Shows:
5.19
